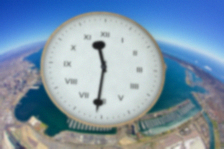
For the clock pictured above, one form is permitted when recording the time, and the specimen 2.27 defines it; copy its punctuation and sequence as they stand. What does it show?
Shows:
11.31
